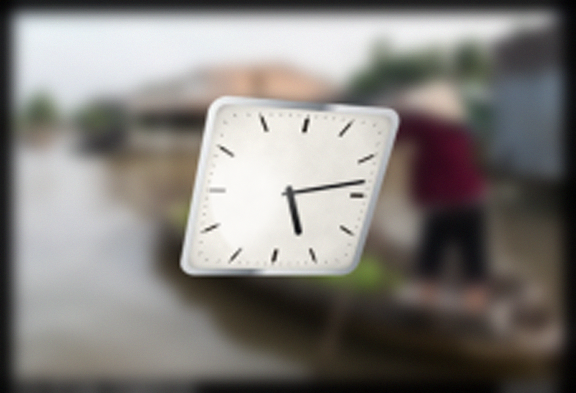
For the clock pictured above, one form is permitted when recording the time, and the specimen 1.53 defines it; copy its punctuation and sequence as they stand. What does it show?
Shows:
5.13
